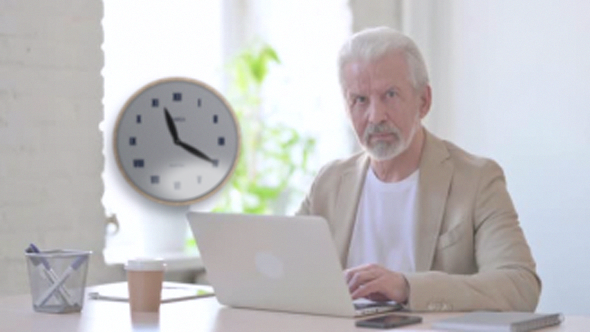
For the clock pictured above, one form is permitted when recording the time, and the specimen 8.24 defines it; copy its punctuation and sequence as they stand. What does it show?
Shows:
11.20
